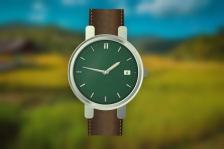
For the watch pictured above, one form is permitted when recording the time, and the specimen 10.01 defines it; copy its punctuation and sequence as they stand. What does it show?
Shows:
1.47
